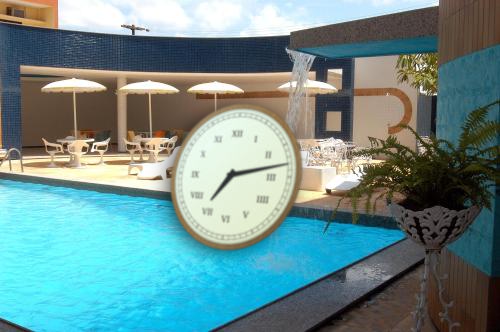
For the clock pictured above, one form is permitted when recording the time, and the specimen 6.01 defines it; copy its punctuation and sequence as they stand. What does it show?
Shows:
7.13
